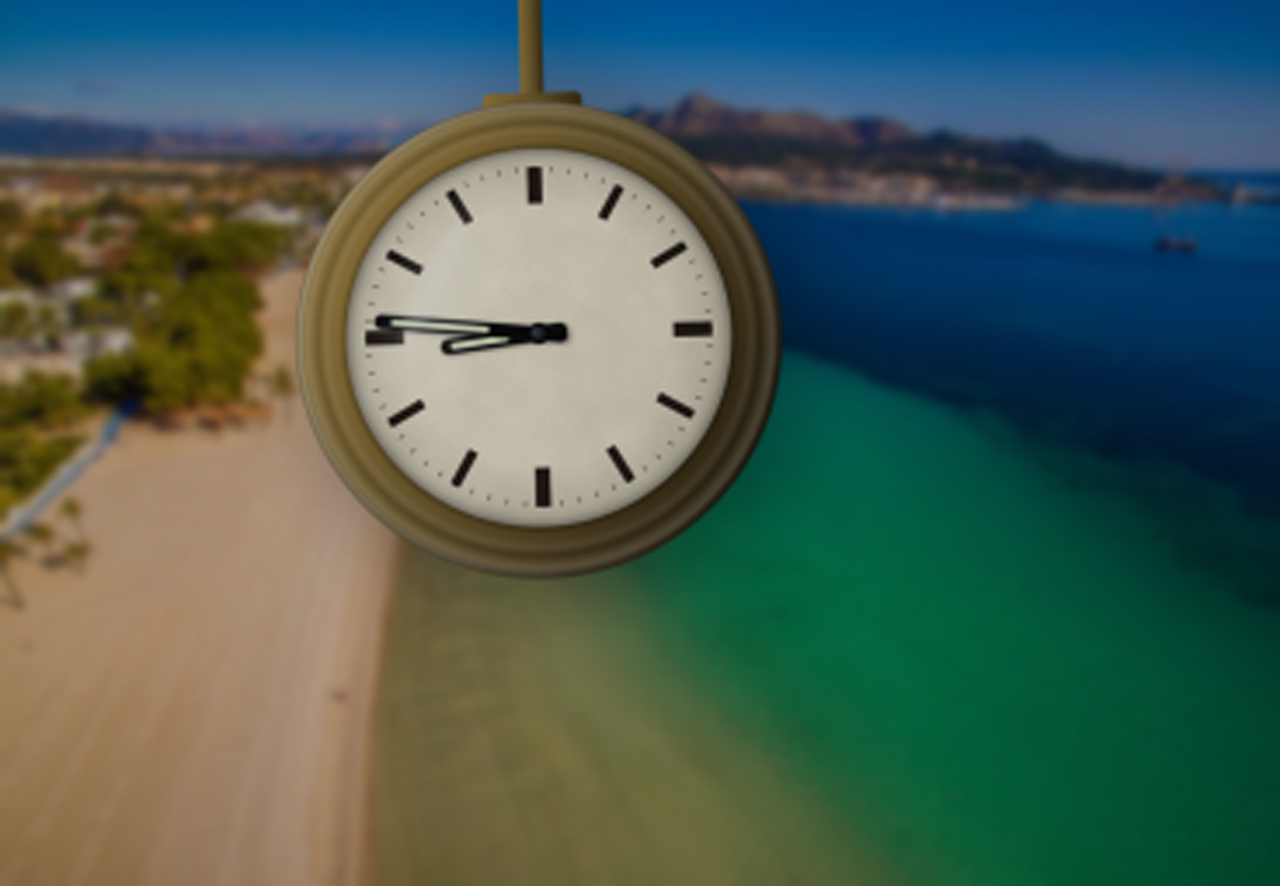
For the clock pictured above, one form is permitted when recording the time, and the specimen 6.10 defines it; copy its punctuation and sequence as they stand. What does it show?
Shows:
8.46
